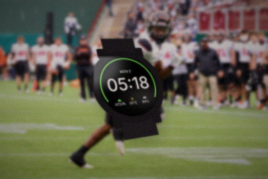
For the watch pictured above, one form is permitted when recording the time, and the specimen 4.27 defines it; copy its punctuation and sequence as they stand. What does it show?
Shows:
5.18
